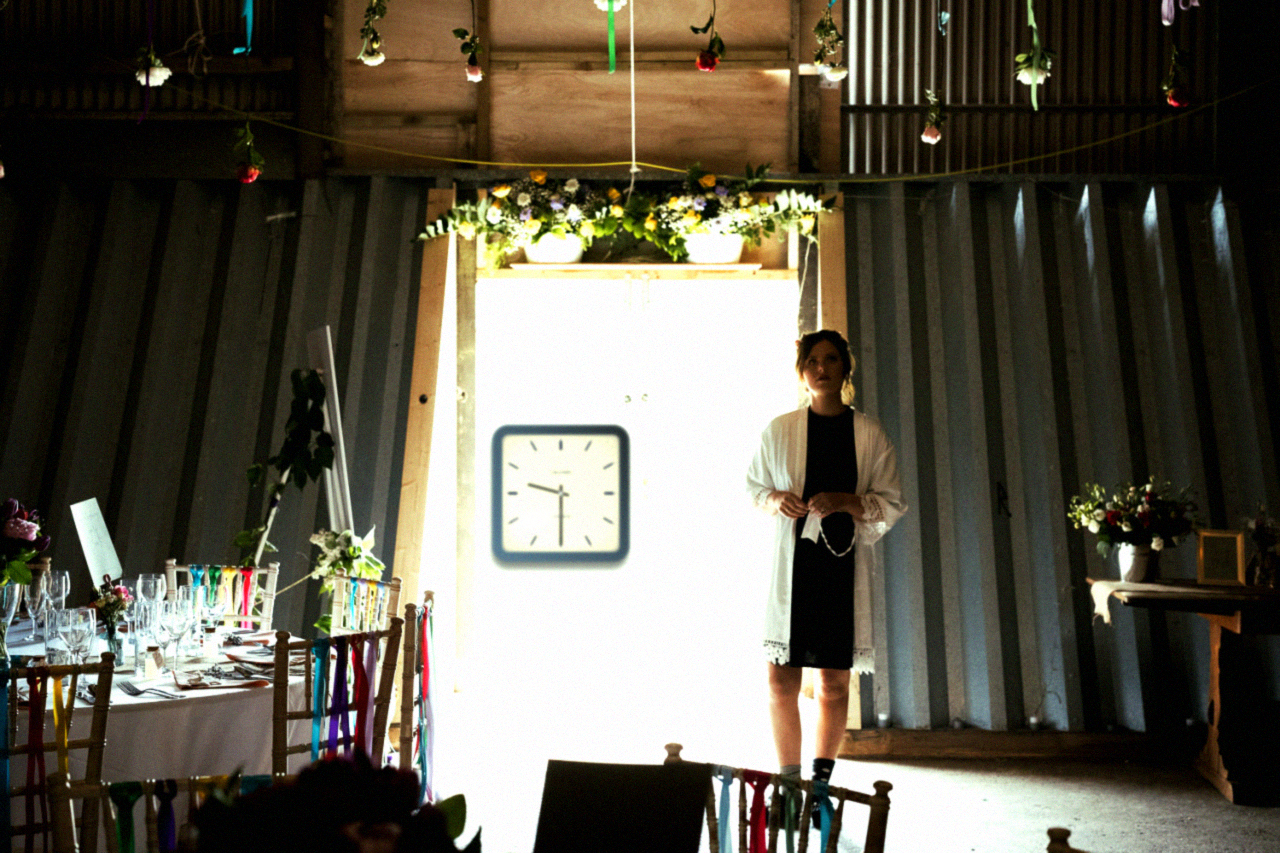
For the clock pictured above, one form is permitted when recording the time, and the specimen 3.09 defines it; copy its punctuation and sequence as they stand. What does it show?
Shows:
9.30
